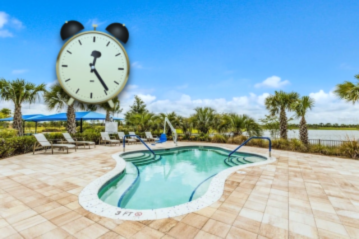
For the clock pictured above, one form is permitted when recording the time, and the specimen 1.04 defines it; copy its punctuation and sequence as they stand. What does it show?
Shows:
12.24
